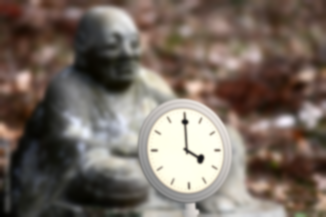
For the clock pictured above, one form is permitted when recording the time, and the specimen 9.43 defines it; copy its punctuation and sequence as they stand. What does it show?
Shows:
4.00
